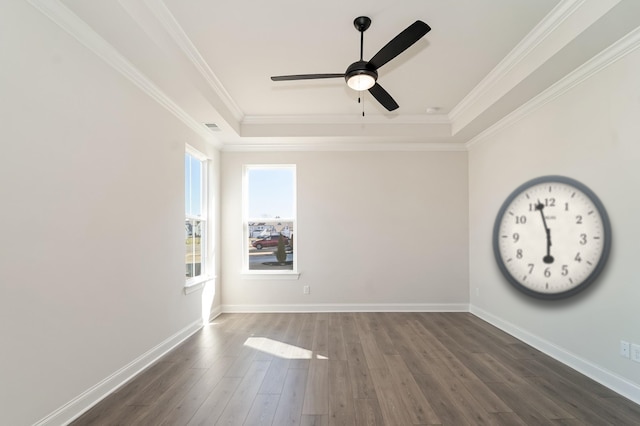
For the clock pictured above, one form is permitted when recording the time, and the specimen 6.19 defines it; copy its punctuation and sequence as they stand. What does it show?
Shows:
5.57
